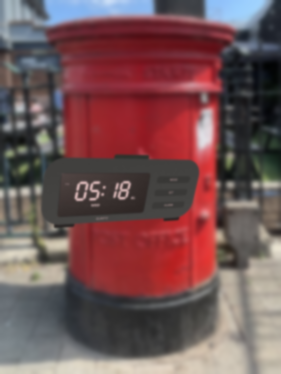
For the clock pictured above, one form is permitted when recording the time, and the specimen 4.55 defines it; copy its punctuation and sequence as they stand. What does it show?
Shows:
5.18
